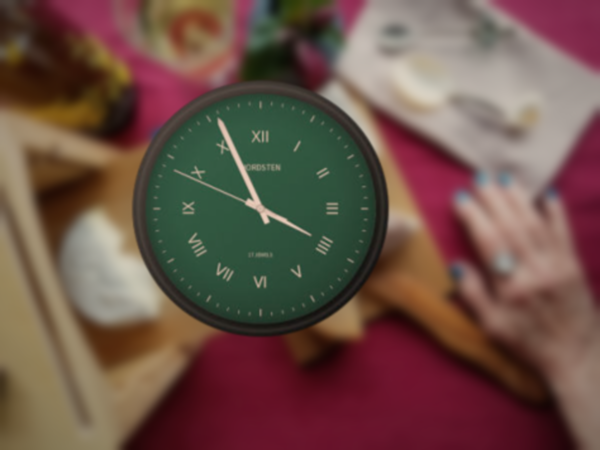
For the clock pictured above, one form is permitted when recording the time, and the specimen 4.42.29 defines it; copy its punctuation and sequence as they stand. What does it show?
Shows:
3.55.49
